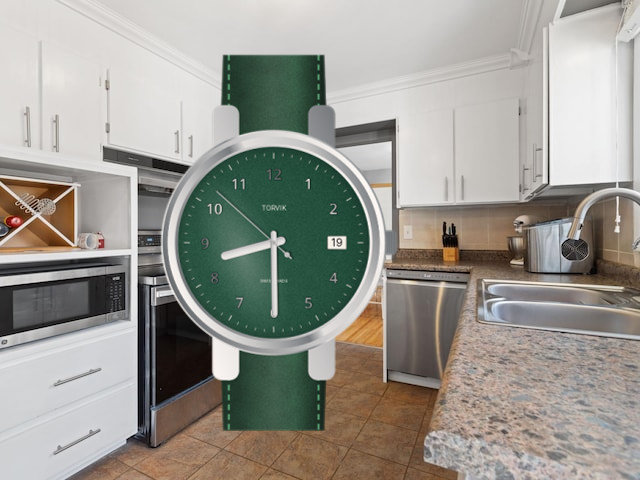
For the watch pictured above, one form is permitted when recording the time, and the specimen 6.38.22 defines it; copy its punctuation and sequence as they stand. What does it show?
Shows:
8.29.52
